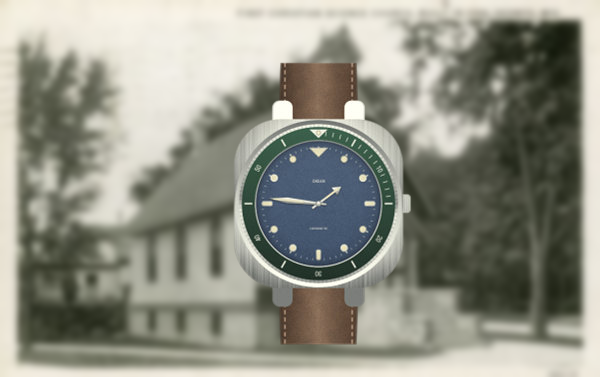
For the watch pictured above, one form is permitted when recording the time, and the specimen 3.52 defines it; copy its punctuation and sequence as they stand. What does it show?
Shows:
1.46
